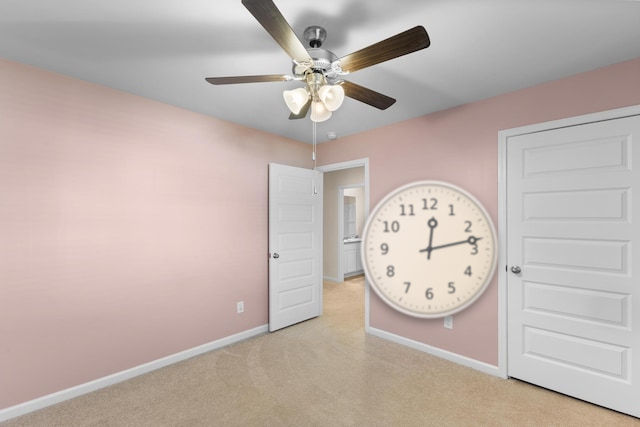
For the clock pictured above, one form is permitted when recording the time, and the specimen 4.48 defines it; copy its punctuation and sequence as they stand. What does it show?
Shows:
12.13
